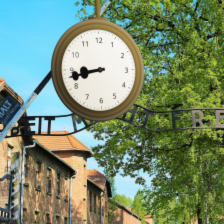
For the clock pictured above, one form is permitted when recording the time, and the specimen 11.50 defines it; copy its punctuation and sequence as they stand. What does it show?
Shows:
8.43
